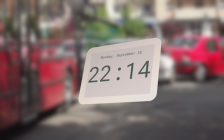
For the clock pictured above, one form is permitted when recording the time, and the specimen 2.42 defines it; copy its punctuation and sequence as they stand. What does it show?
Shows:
22.14
